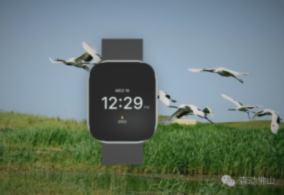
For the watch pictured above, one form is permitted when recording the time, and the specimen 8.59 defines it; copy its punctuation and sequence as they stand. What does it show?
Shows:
12.29
